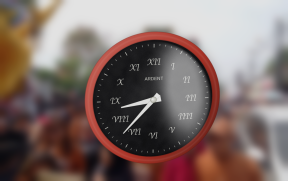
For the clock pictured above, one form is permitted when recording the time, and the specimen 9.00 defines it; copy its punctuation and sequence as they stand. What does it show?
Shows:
8.37
